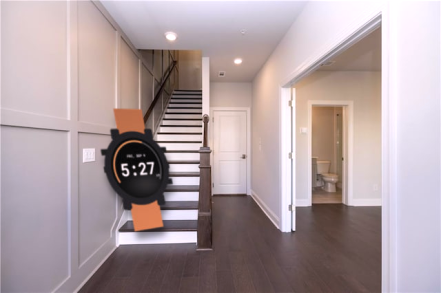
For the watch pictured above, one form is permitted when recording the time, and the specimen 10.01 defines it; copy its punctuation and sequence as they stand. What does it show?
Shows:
5.27
